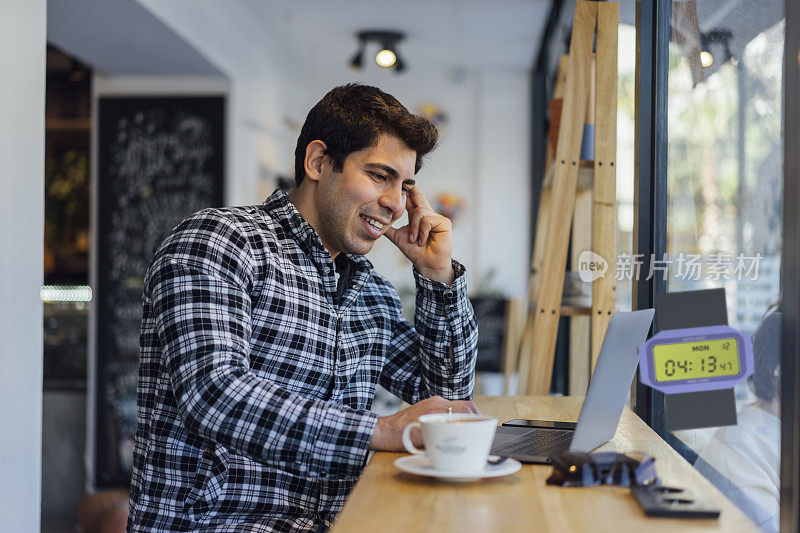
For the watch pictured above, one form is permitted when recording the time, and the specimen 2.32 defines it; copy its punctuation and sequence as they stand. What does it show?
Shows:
4.13
